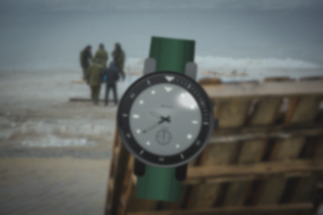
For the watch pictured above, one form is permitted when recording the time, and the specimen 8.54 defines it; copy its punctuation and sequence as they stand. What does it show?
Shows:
9.39
